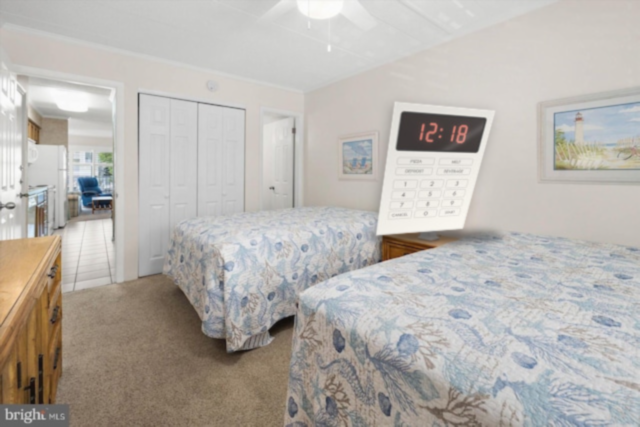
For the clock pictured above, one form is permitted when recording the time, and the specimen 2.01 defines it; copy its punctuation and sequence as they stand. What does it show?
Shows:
12.18
